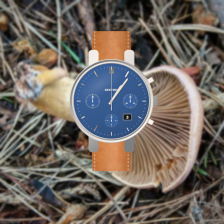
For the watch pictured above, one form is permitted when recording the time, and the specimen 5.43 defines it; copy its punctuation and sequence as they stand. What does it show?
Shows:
1.06
